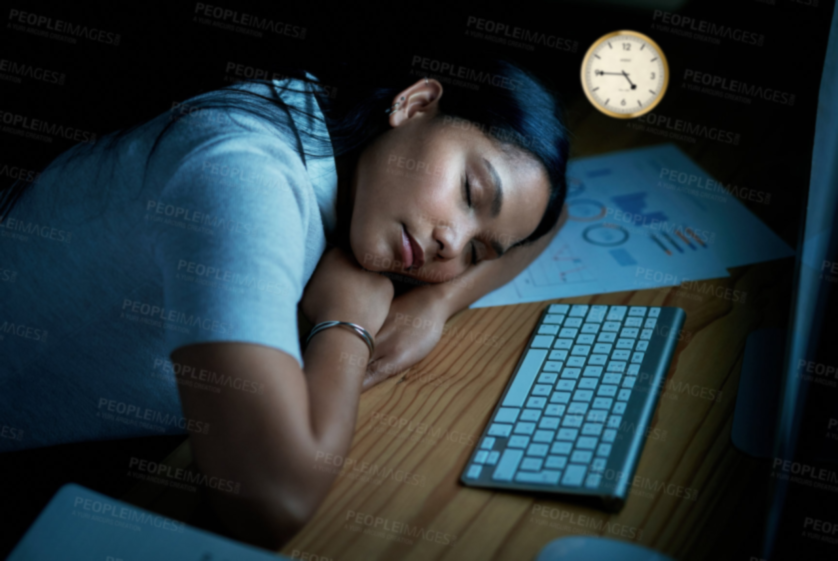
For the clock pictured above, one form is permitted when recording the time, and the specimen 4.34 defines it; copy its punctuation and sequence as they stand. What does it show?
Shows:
4.45
